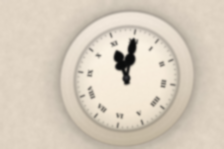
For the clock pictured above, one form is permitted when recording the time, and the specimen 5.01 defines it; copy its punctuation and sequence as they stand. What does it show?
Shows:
11.00
